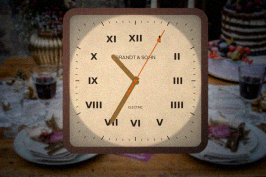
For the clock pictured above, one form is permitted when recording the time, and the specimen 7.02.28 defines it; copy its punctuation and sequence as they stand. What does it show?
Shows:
10.35.05
